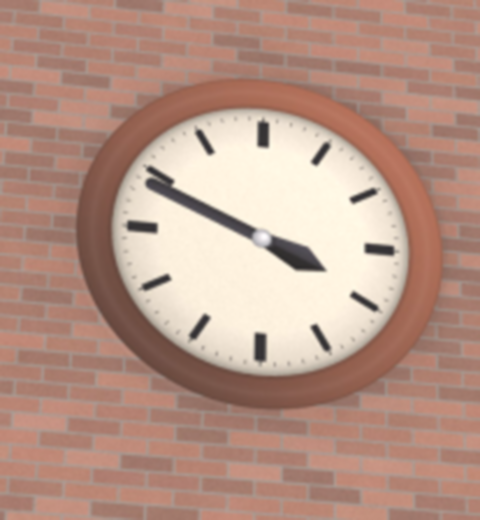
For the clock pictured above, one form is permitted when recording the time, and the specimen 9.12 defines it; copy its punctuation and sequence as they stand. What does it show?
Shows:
3.49
